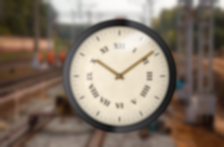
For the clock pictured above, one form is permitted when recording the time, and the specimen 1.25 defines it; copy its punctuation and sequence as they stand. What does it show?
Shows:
10.09
